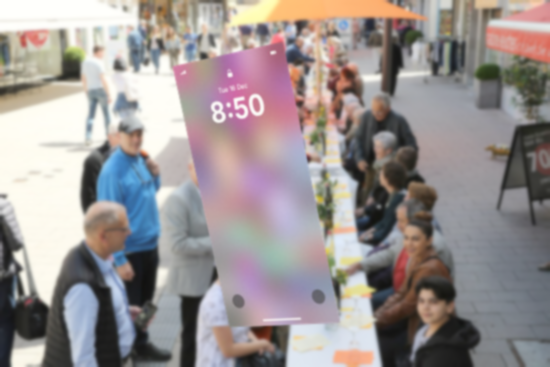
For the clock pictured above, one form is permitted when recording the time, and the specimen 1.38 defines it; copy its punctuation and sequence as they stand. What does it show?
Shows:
8.50
